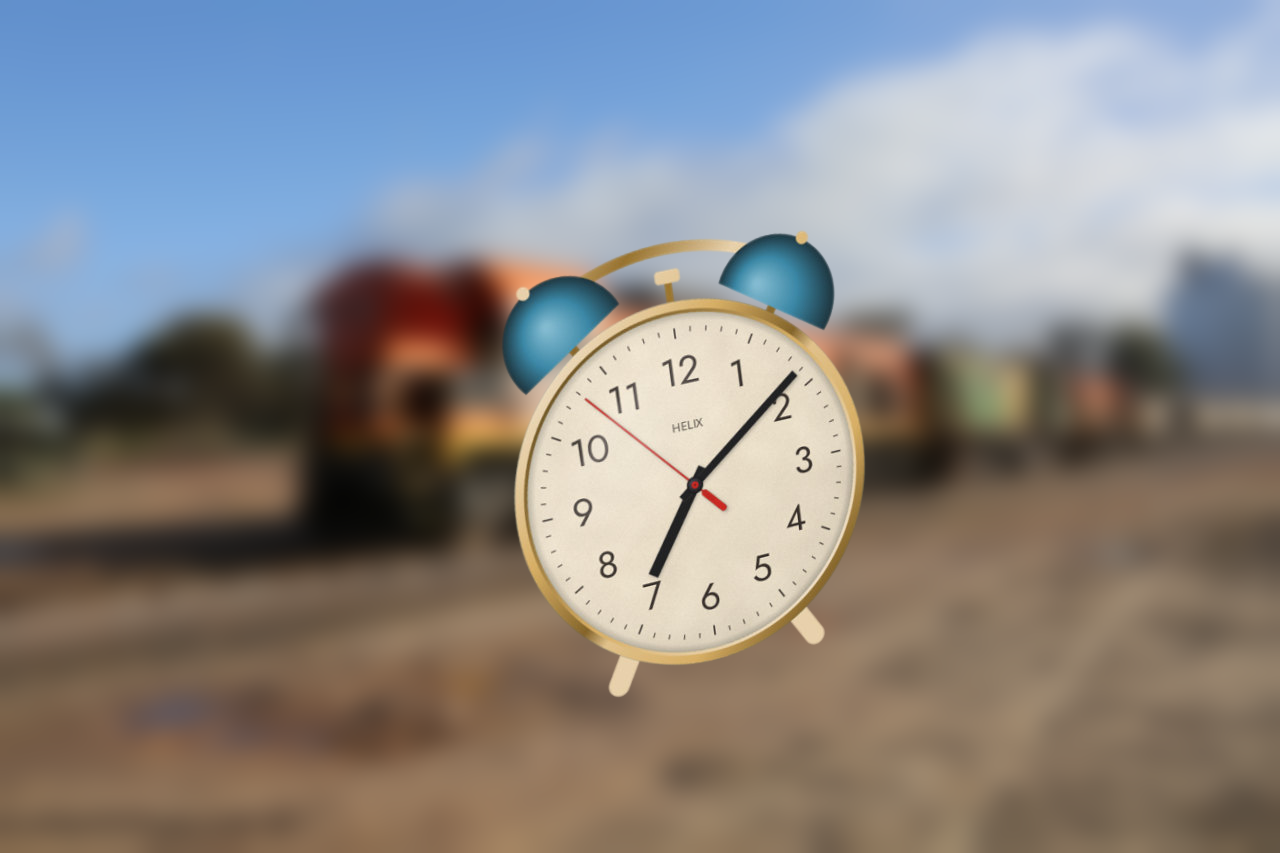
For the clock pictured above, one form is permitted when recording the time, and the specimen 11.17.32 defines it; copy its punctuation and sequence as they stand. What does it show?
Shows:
7.08.53
